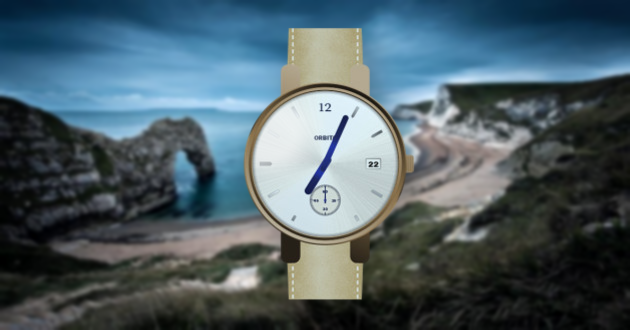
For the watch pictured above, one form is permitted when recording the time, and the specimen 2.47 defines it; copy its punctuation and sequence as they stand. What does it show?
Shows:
7.04
